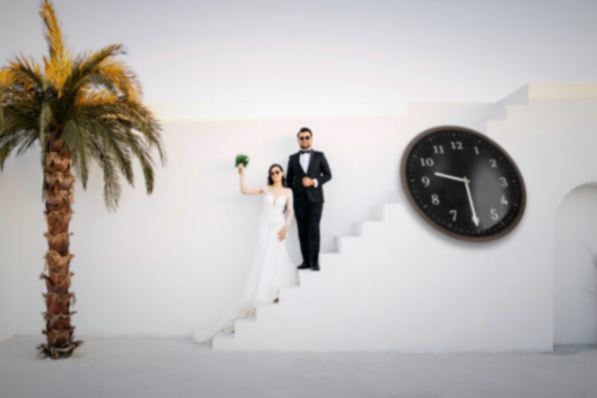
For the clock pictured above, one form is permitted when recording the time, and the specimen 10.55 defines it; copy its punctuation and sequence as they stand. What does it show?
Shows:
9.30
